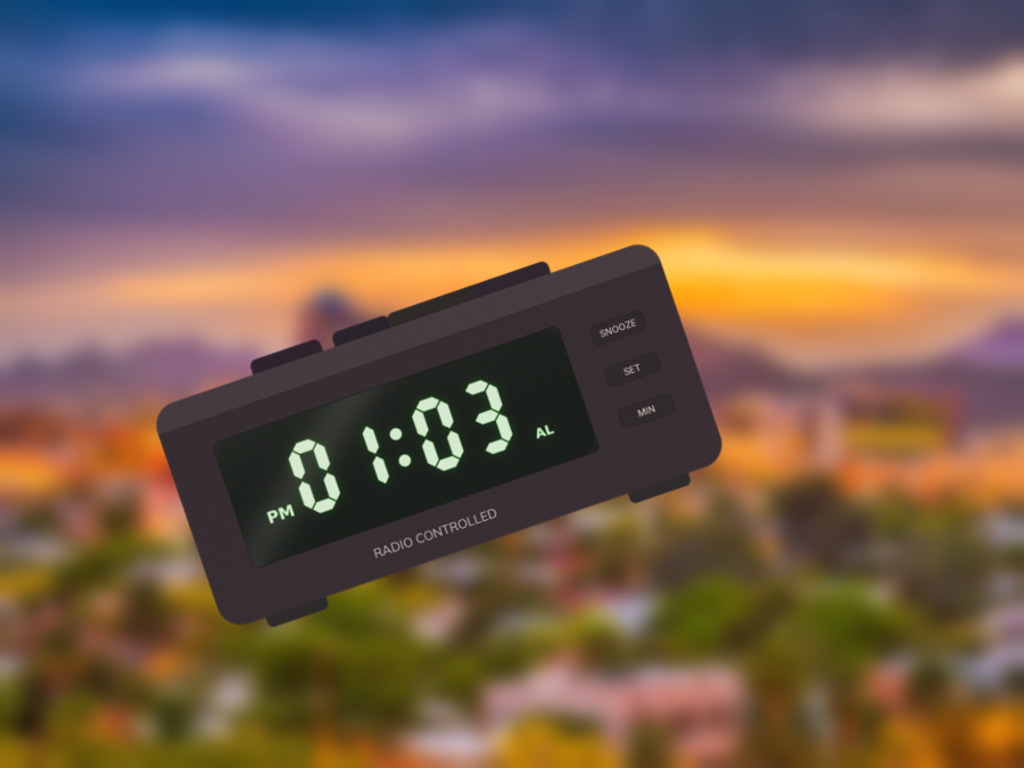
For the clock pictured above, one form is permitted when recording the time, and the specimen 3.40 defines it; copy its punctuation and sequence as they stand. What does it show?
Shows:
1.03
